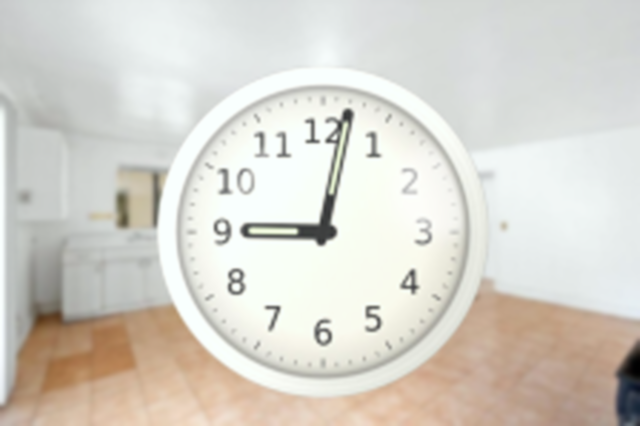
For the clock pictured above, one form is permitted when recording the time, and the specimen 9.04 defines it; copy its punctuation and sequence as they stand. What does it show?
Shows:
9.02
